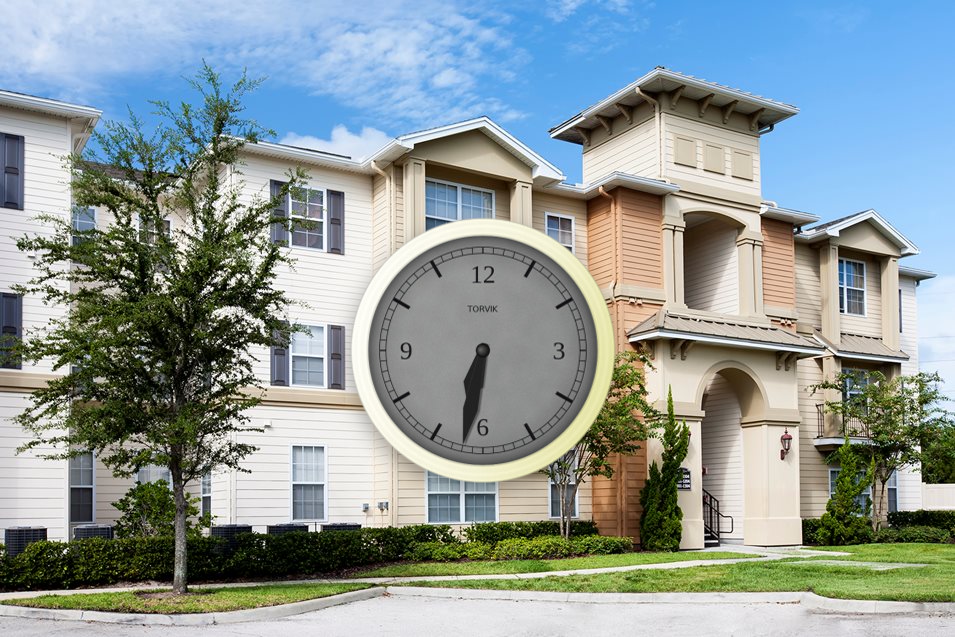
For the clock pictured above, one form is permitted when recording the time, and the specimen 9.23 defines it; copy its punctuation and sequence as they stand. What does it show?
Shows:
6.32
